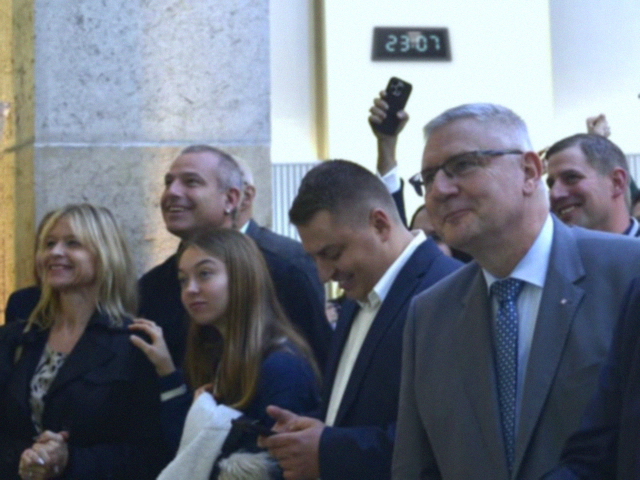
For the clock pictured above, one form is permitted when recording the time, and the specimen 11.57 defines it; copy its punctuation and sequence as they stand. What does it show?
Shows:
23.07
